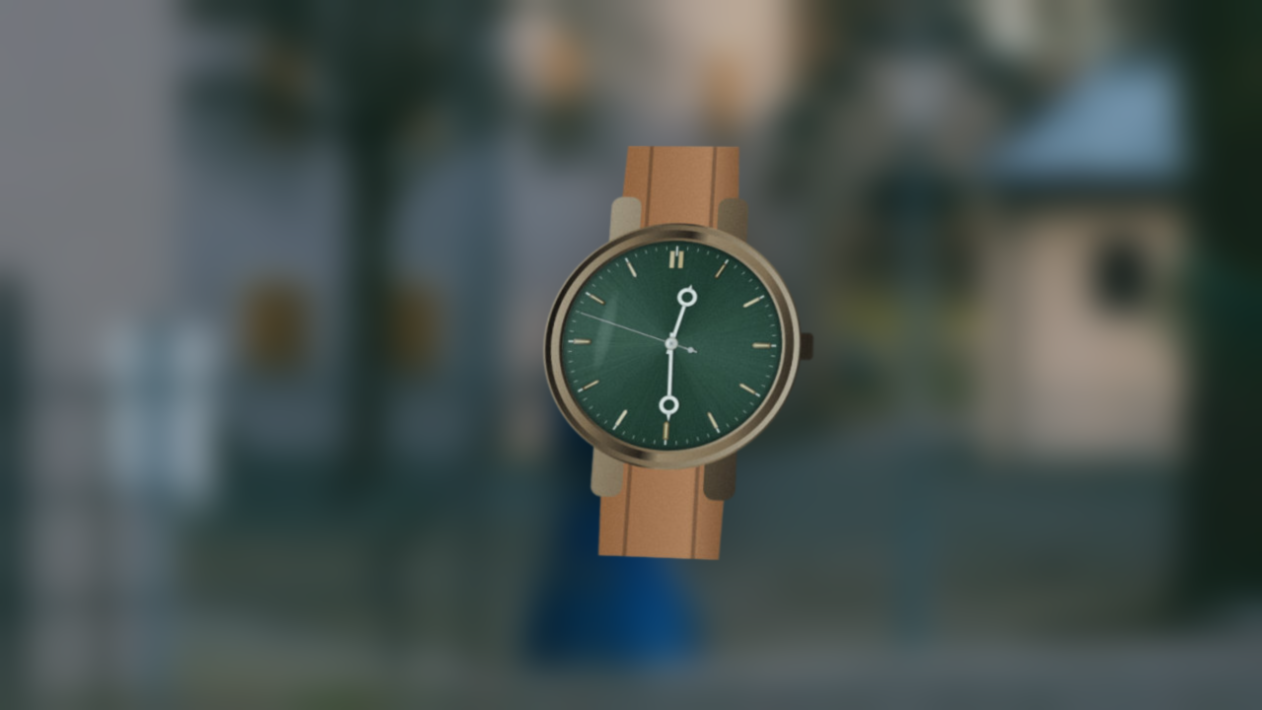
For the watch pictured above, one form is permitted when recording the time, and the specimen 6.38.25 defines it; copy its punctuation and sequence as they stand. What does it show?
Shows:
12.29.48
